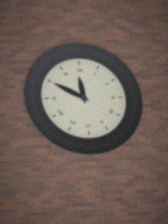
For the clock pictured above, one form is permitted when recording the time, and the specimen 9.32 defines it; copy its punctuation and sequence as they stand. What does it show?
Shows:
11.50
